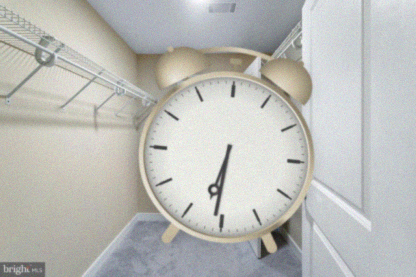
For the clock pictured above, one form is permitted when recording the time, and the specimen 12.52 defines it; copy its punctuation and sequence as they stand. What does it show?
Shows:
6.31
